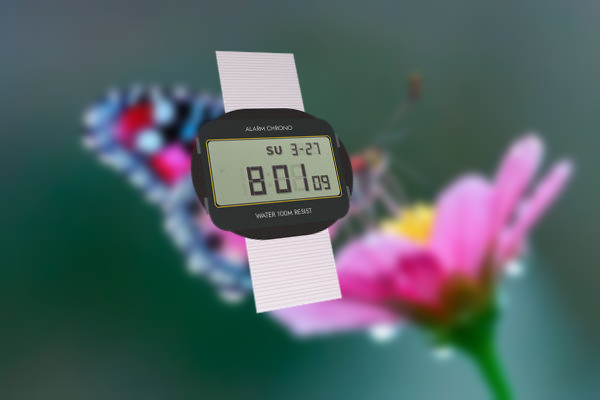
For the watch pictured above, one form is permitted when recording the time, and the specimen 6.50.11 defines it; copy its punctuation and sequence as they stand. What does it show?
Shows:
8.01.09
